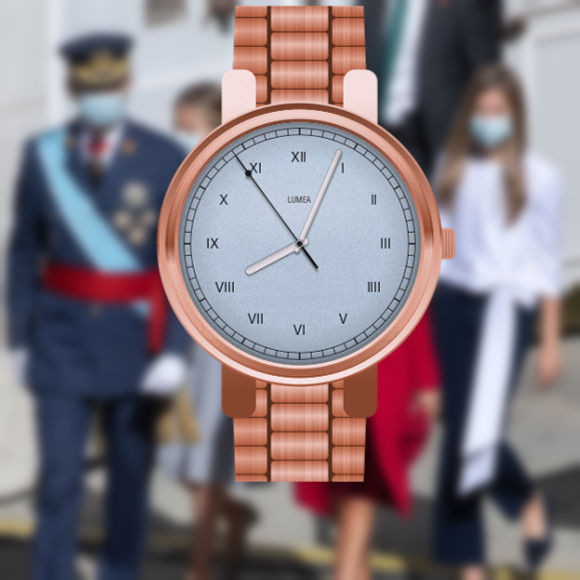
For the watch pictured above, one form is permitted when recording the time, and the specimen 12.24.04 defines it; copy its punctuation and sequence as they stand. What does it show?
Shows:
8.03.54
